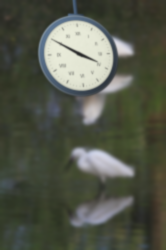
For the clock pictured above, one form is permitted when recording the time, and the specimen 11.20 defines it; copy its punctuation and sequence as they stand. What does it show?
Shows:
3.50
